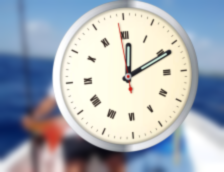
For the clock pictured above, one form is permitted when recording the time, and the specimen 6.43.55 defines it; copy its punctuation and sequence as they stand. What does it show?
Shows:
12.10.59
